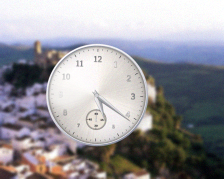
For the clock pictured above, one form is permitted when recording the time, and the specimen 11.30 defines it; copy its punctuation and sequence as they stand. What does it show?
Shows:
5.21
